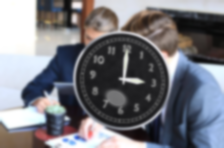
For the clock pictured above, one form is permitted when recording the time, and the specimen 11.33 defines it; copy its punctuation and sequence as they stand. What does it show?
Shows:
3.00
